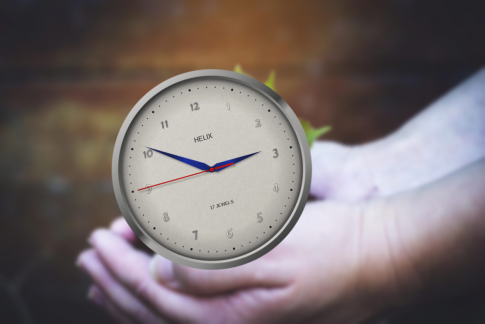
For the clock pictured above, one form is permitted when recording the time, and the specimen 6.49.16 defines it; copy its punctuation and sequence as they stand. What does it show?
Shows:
2.50.45
